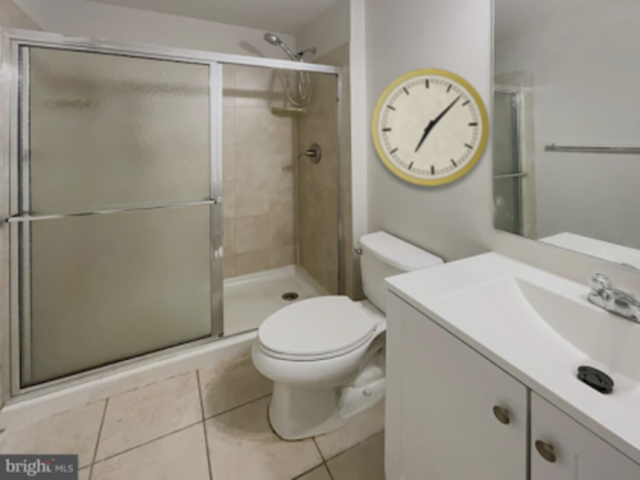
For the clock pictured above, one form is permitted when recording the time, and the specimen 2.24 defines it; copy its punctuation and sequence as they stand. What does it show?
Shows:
7.08
